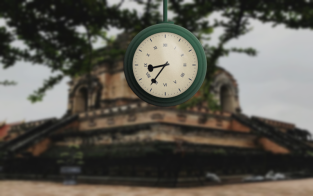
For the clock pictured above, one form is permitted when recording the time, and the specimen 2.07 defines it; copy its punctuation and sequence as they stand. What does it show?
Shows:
8.36
